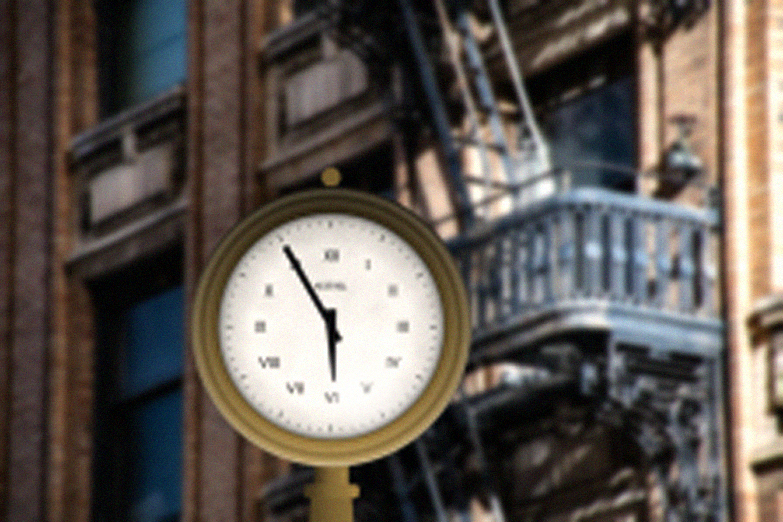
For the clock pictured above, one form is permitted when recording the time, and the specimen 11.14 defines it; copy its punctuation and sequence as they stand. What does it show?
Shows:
5.55
